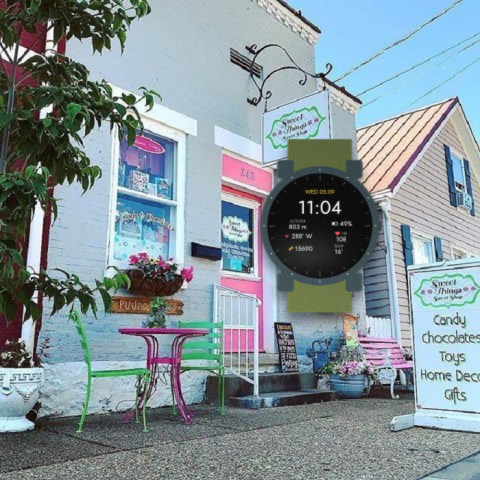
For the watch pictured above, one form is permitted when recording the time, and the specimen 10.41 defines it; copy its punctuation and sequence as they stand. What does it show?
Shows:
11.04
